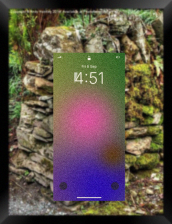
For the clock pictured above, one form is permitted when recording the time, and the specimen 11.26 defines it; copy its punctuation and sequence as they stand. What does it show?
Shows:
4.51
